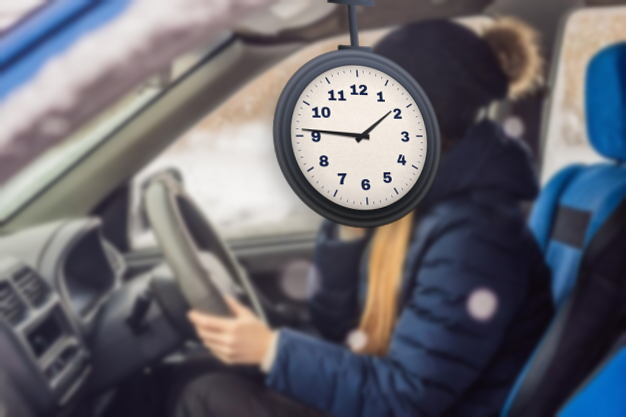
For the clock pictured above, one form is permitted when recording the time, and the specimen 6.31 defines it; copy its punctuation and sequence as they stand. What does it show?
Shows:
1.46
